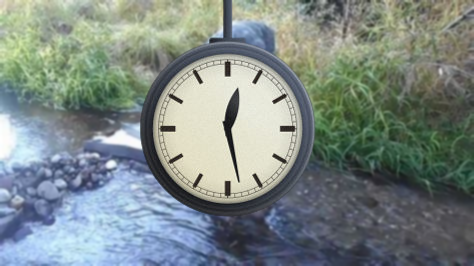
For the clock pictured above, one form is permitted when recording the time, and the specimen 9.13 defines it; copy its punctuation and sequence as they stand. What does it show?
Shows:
12.28
